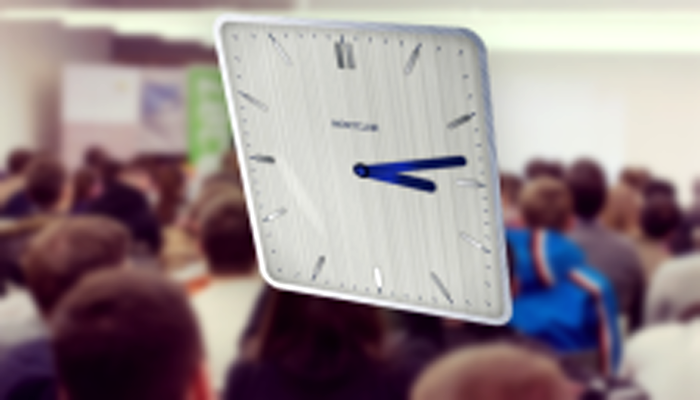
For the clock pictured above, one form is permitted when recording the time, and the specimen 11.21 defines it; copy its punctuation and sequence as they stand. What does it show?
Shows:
3.13
